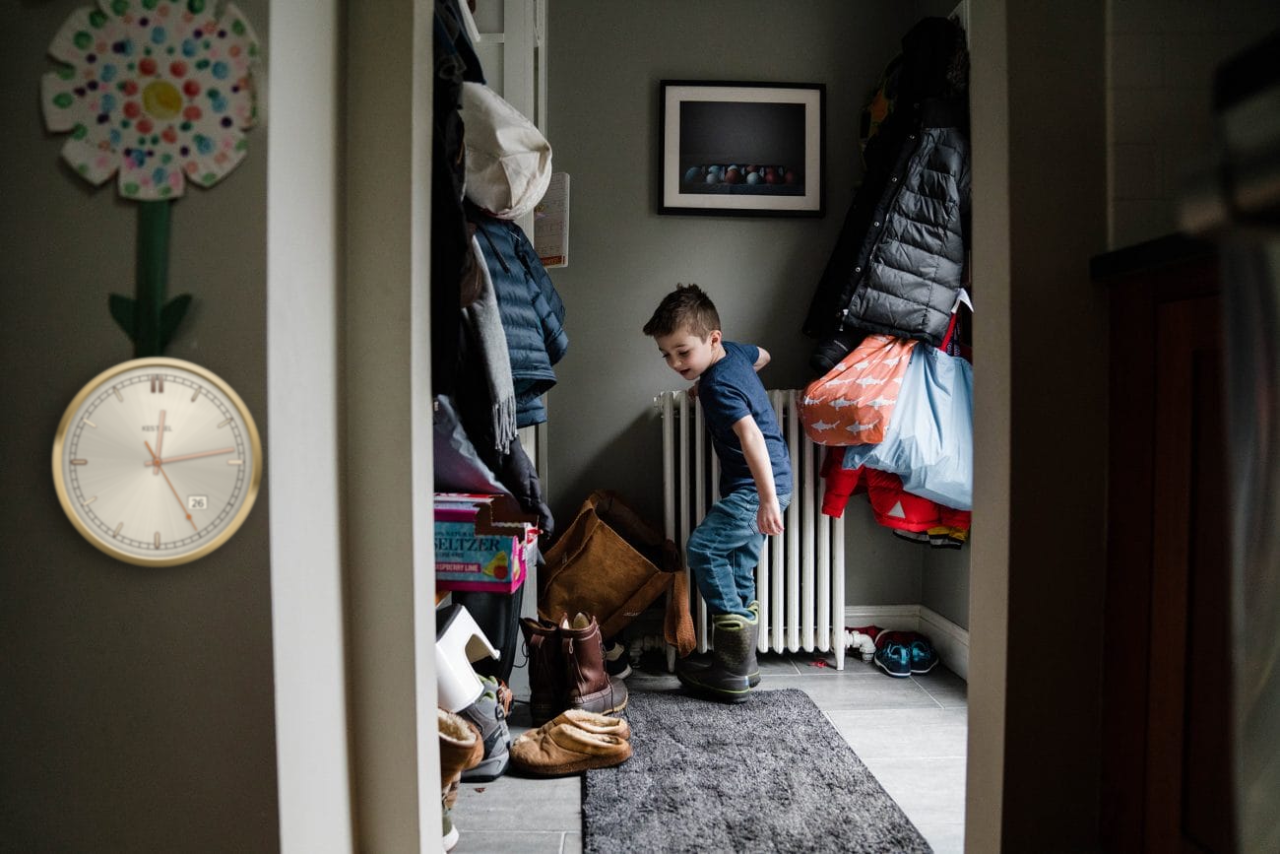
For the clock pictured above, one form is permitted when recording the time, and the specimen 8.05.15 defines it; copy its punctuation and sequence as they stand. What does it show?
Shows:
12.13.25
